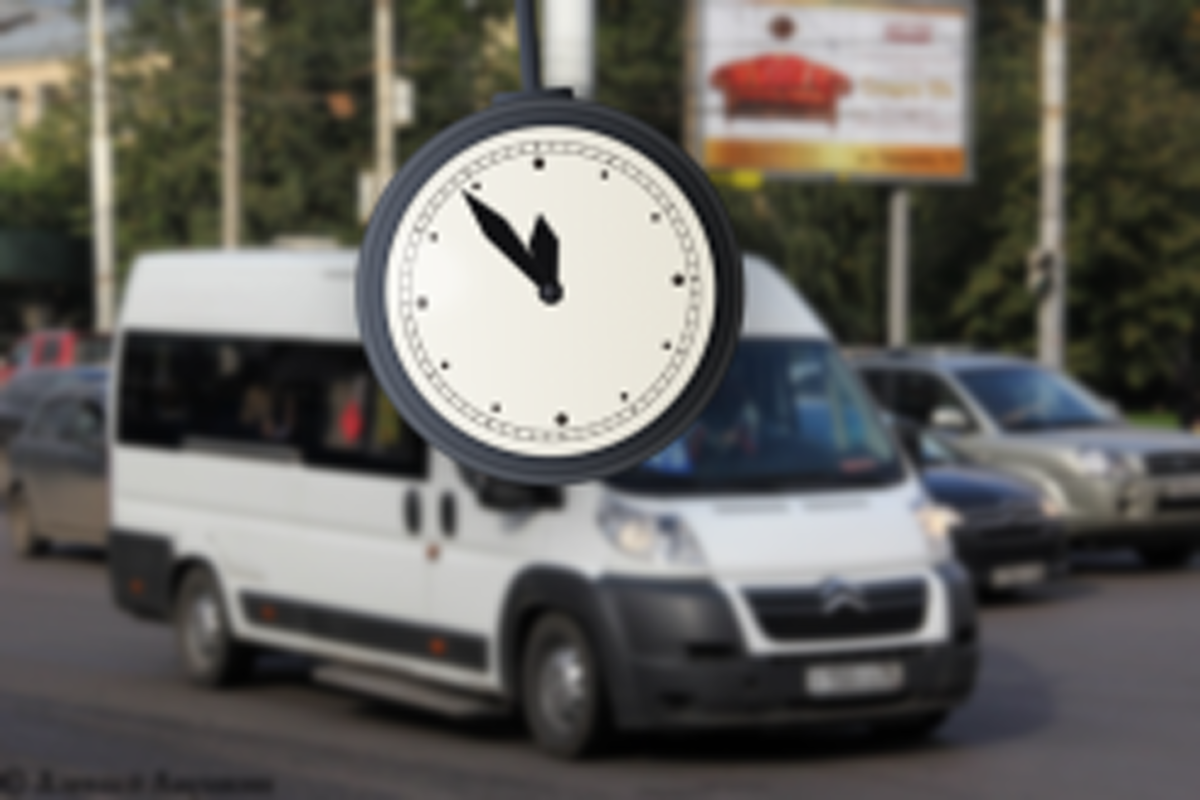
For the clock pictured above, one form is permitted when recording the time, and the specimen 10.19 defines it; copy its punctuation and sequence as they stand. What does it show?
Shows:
11.54
